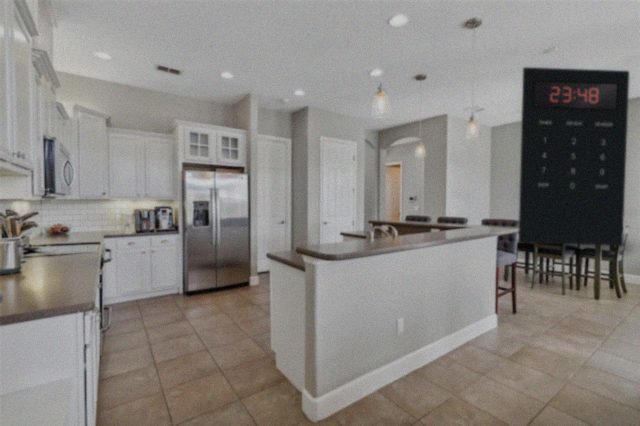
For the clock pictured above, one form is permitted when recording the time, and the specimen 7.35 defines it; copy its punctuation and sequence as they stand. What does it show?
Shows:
23.48
